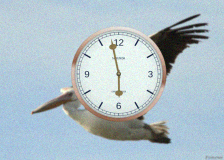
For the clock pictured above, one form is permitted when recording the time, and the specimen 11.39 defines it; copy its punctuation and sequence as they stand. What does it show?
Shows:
5.58
